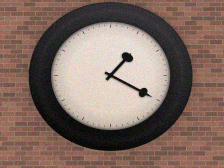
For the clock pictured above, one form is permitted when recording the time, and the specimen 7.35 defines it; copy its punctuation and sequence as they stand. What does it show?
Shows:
1.20
